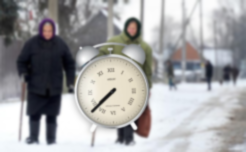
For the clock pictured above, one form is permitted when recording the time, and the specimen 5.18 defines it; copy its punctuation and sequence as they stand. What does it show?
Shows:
7.38
